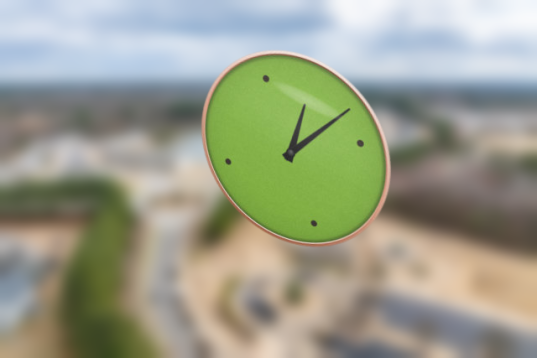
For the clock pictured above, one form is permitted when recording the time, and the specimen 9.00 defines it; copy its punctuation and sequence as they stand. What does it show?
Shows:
1.11
